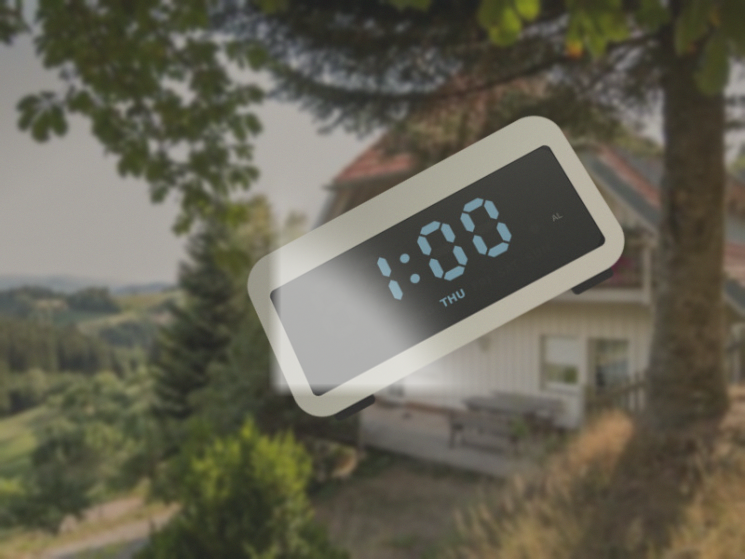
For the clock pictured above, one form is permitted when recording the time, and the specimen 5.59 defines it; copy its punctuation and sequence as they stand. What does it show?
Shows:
1.00
